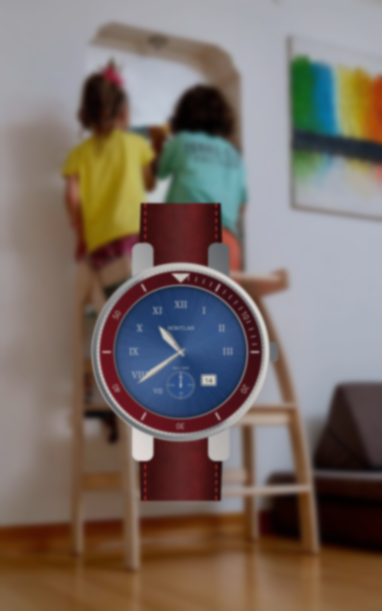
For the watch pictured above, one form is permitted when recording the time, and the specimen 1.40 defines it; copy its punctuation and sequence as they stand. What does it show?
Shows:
10.39
